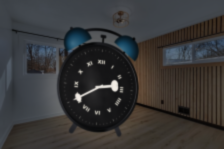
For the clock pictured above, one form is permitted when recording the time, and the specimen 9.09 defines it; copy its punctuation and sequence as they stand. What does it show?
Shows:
2.40
